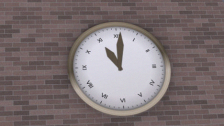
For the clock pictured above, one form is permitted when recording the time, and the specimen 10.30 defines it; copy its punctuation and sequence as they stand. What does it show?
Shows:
11.01
